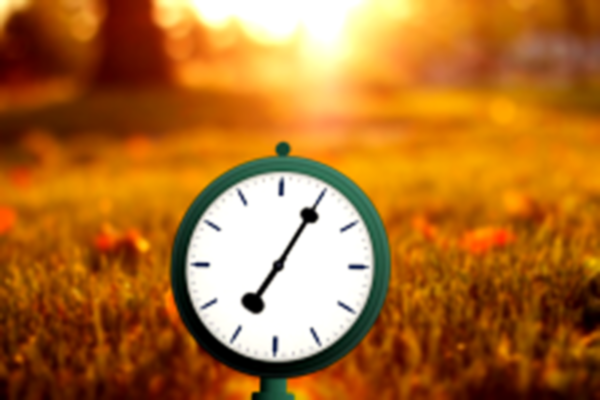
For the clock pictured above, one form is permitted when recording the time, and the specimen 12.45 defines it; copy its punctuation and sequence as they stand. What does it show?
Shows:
7.05
